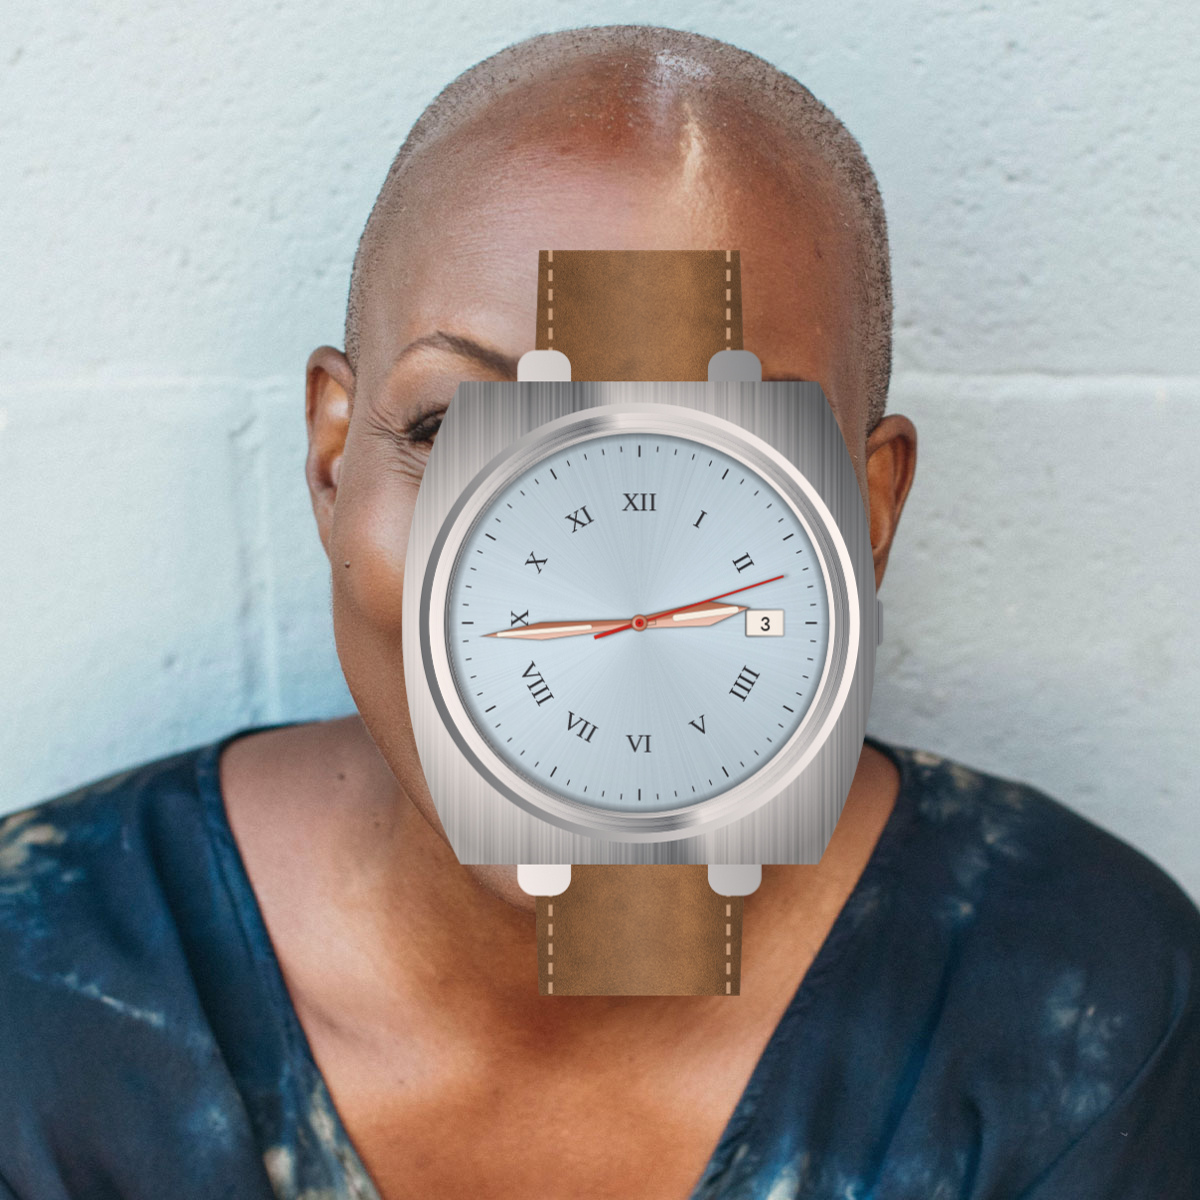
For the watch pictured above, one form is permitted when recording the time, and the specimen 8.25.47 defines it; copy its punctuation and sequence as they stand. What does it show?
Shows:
2.44.12
